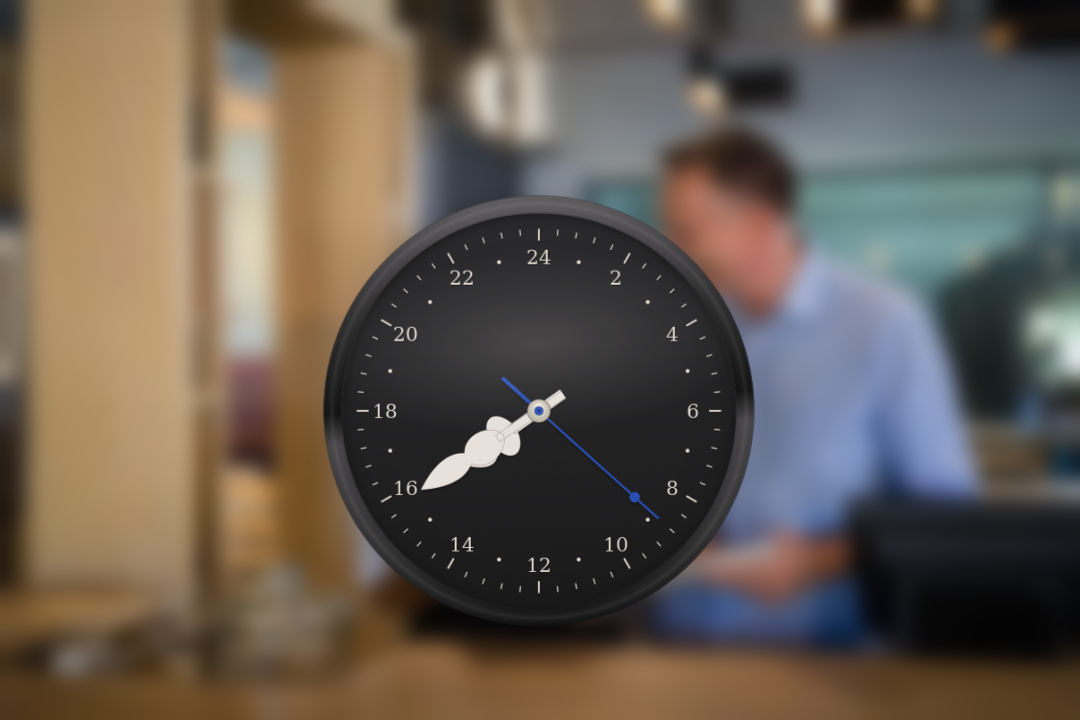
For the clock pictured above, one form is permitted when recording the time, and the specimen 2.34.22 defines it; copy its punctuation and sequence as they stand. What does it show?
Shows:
15.39.22
